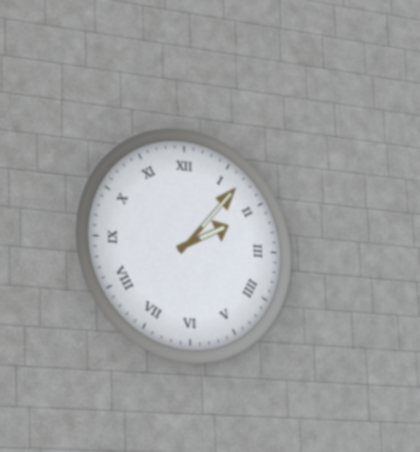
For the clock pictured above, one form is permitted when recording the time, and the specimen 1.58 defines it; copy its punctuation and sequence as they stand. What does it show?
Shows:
2.07
